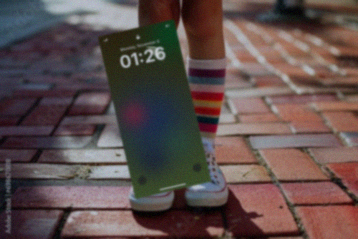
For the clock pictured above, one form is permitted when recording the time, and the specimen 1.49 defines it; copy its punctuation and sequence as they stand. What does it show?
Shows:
1.26
